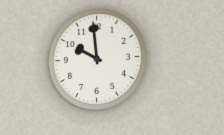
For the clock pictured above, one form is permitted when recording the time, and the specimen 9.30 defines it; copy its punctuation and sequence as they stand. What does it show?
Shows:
9.59
